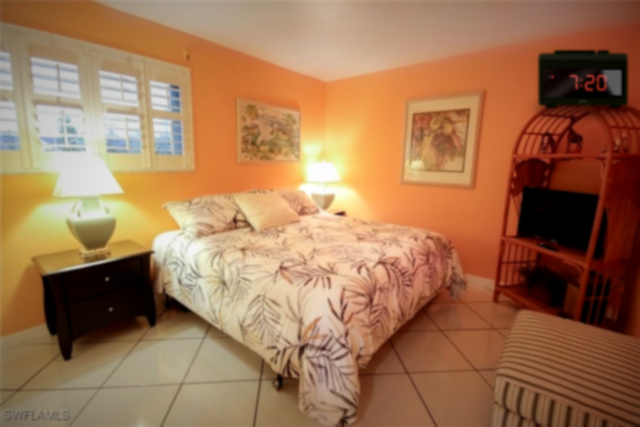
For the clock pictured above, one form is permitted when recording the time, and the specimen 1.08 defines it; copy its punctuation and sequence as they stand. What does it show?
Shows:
7.20
